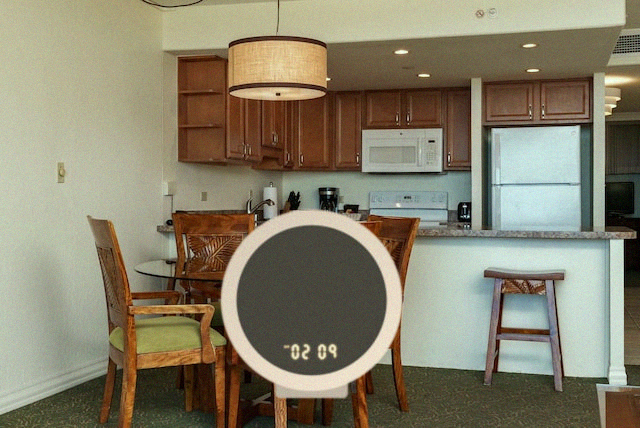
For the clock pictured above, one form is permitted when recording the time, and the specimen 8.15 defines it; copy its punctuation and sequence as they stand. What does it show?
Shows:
2.09
